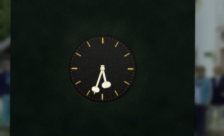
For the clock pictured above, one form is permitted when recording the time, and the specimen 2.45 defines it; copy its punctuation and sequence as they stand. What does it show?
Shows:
5.33
